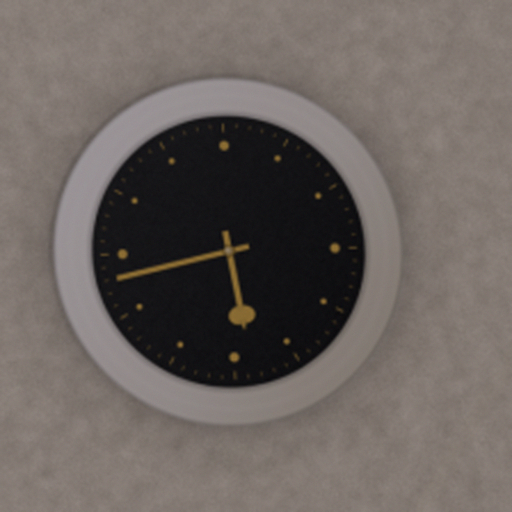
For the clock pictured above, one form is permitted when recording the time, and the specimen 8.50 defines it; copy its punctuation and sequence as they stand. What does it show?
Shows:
5.43
